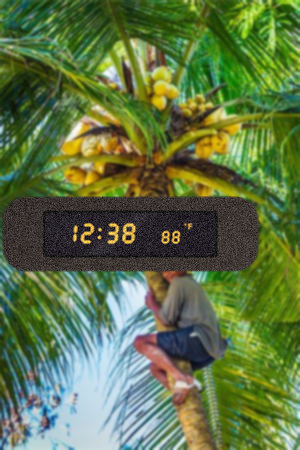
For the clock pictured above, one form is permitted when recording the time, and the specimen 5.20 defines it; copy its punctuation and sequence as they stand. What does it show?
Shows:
12.38
